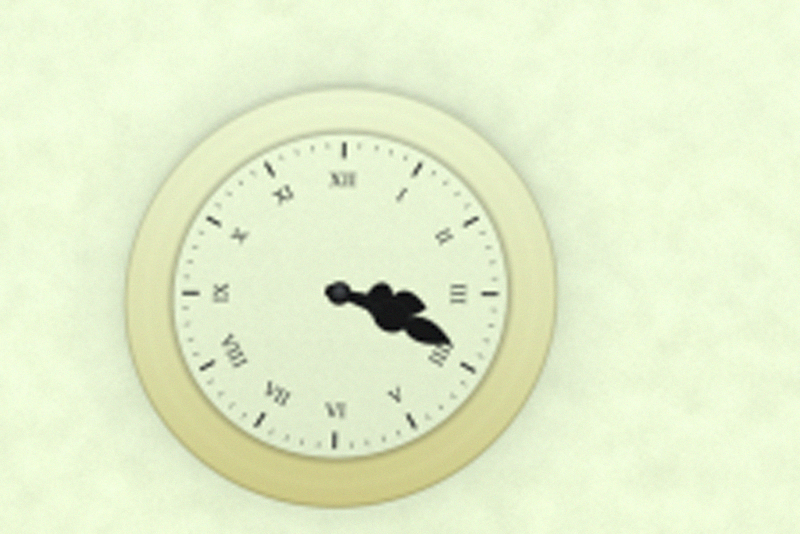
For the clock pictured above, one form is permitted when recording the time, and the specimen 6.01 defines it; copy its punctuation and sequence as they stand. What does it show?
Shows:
3.19
